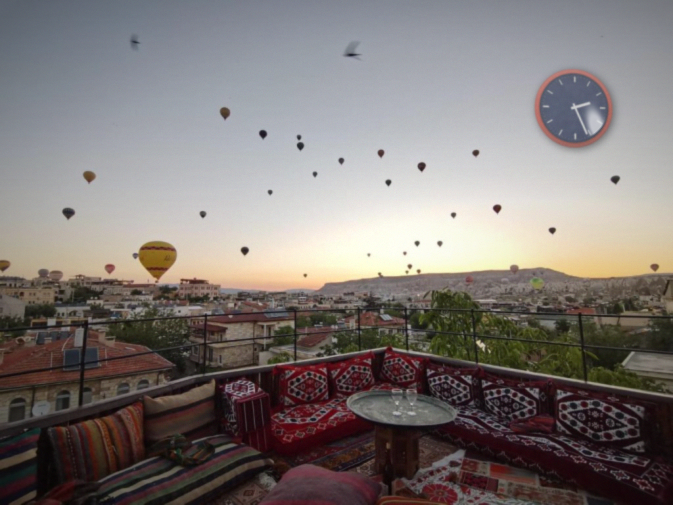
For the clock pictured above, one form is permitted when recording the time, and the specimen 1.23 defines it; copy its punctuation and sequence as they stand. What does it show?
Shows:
2.26
